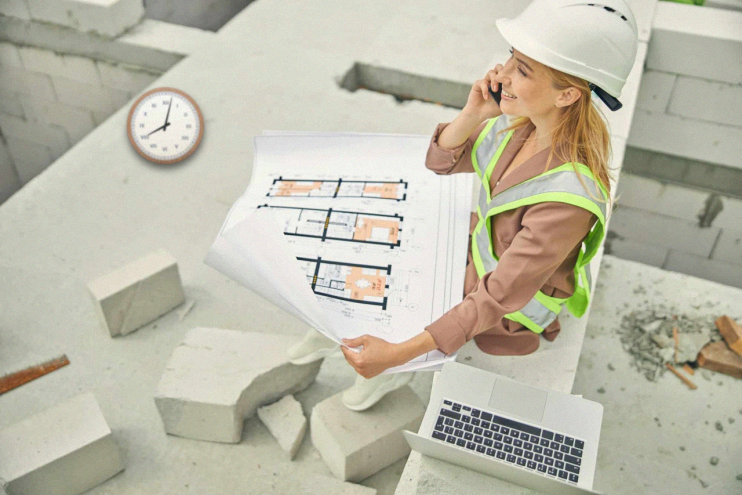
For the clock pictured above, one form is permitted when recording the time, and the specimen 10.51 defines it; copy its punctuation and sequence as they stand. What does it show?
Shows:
8.02
